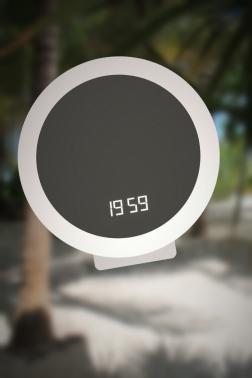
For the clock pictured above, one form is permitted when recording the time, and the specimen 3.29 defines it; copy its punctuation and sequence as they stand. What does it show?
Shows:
19.59
